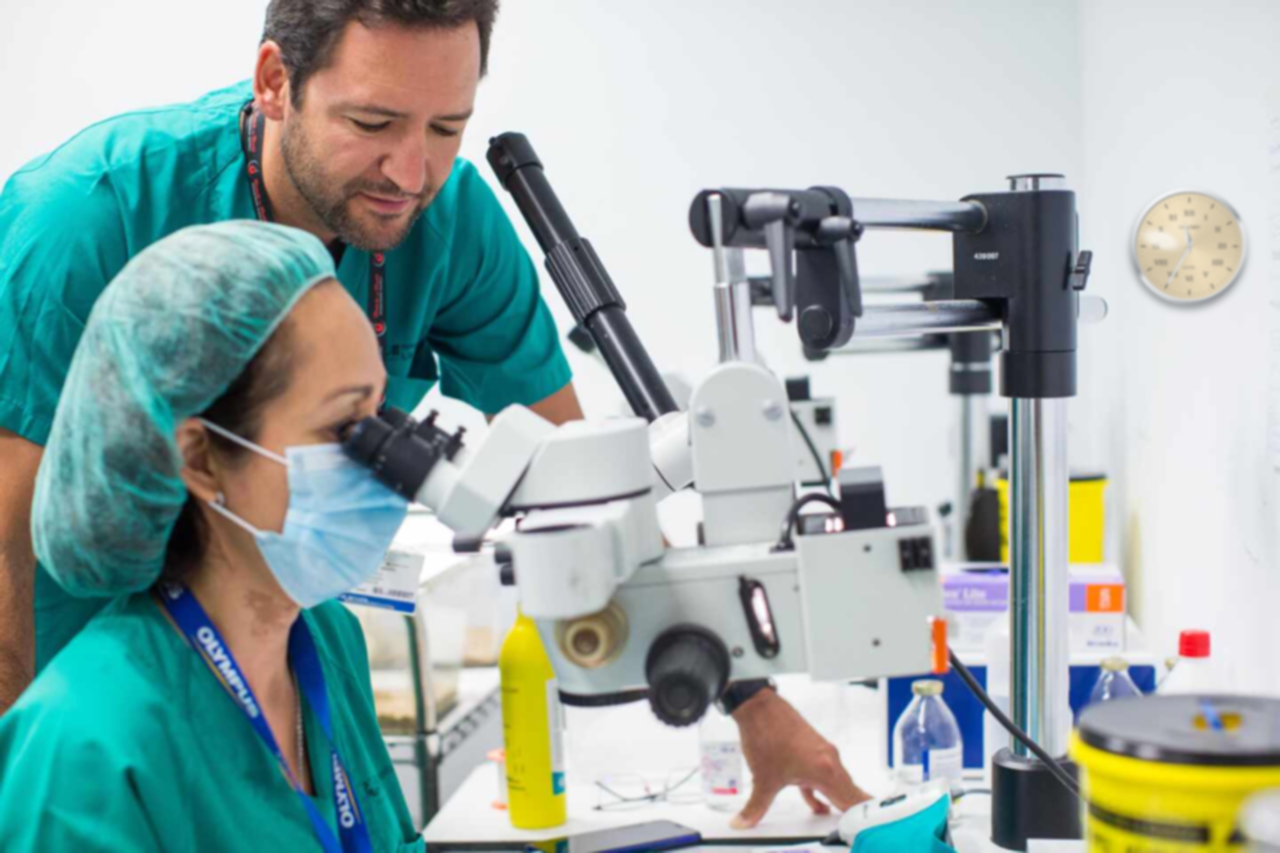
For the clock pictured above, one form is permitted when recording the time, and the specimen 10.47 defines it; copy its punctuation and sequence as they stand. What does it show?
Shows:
11.35
